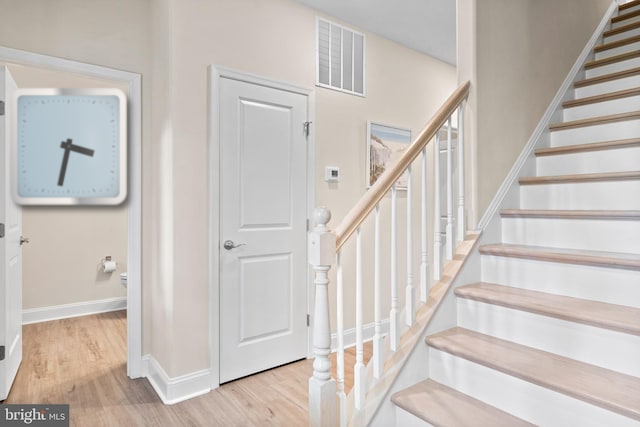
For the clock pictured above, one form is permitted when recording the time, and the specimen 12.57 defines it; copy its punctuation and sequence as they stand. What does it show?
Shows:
3.32
